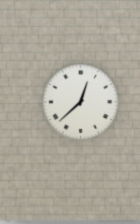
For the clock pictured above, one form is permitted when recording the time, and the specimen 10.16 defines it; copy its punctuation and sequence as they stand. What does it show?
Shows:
12.38
